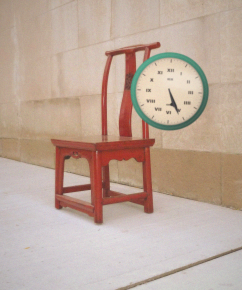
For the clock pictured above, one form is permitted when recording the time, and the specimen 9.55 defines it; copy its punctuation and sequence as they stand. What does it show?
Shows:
5.26
